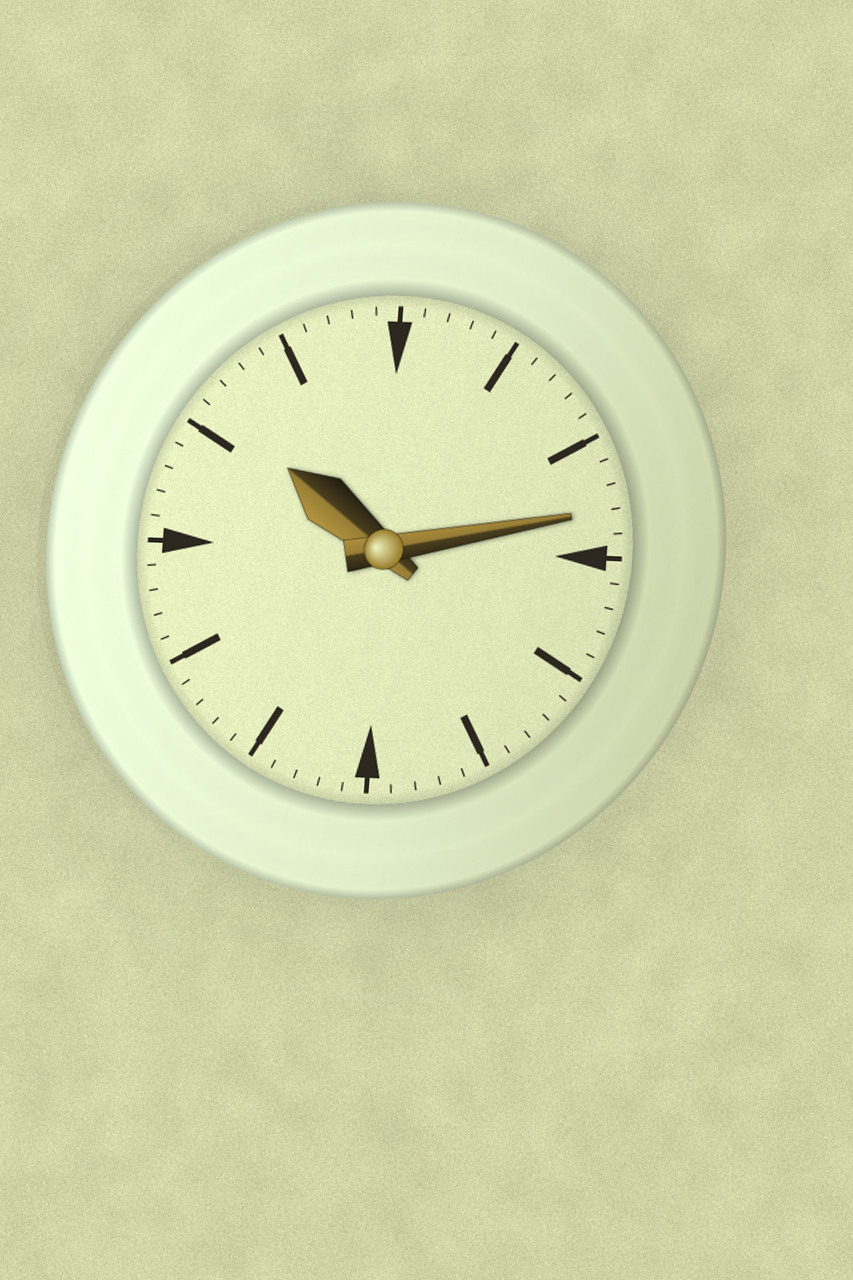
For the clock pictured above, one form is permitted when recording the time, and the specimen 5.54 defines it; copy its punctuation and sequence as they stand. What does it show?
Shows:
10.13
